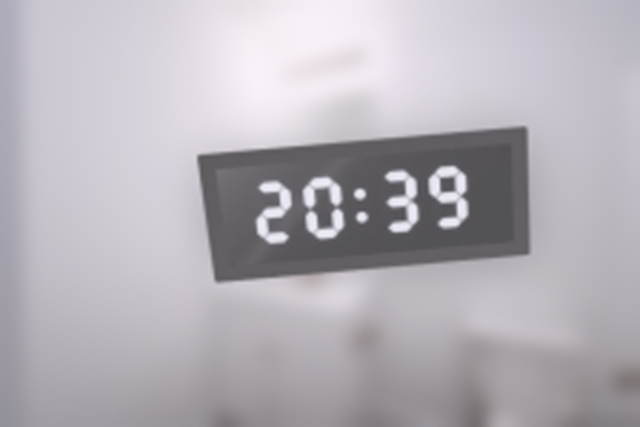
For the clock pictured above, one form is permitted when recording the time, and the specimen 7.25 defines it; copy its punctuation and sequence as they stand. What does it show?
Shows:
20.39
